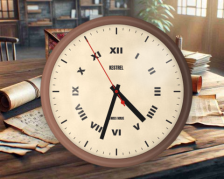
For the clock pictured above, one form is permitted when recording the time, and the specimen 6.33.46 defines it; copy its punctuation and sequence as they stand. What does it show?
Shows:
4.32.55
